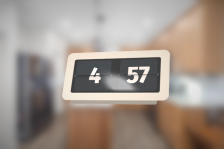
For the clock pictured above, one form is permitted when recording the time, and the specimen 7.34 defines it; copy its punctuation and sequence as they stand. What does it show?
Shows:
4.57
